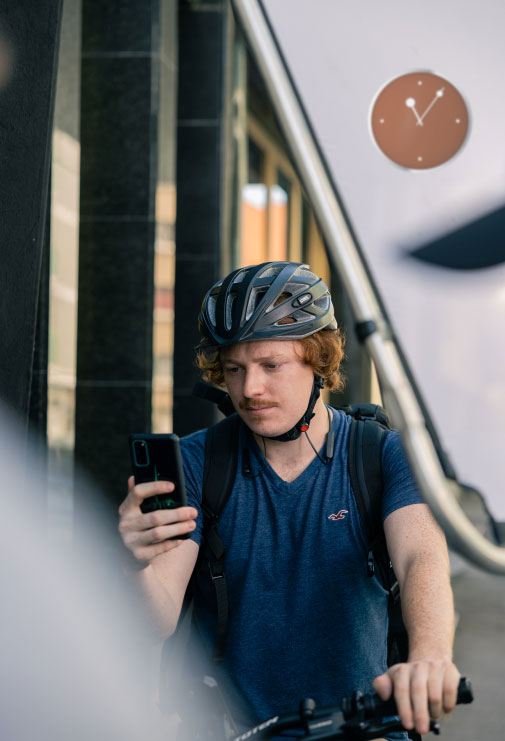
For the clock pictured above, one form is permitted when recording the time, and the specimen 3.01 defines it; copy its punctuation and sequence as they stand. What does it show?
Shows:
11.06
